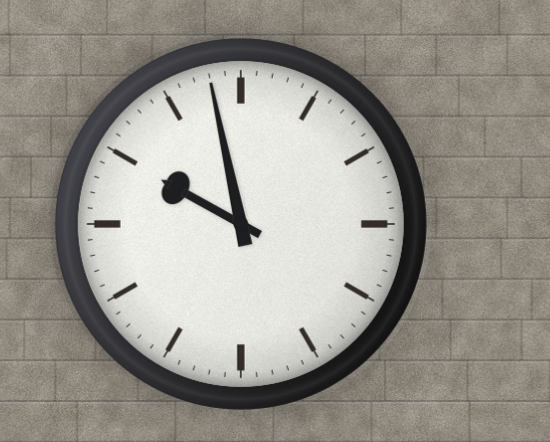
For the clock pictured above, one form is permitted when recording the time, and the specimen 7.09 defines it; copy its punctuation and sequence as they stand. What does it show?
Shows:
9.58
